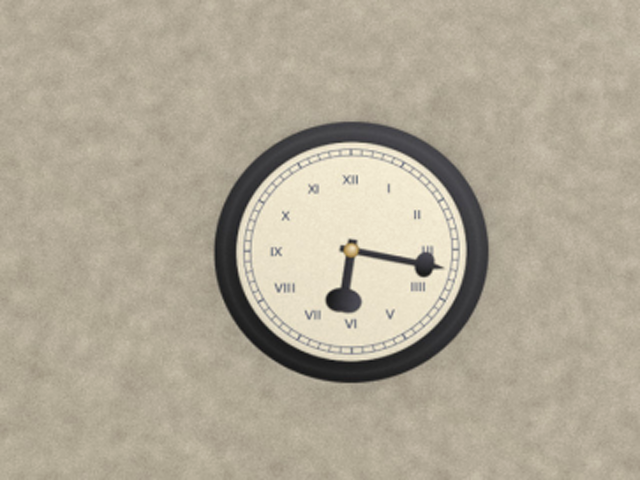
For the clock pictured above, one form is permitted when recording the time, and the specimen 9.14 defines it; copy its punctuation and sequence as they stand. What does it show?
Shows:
6.17
